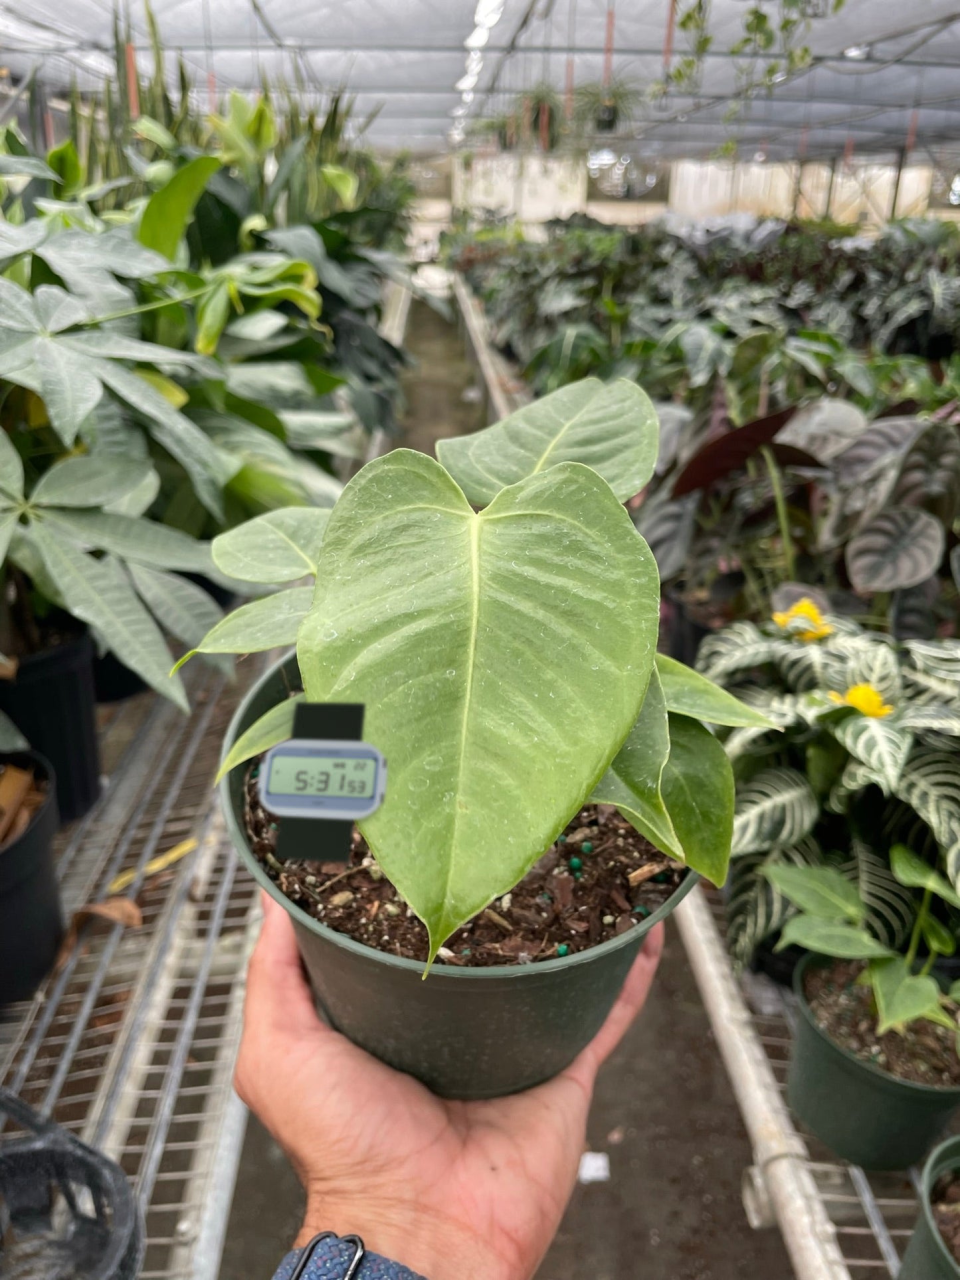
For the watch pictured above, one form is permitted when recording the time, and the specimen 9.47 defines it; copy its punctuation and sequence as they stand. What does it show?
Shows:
5.31
